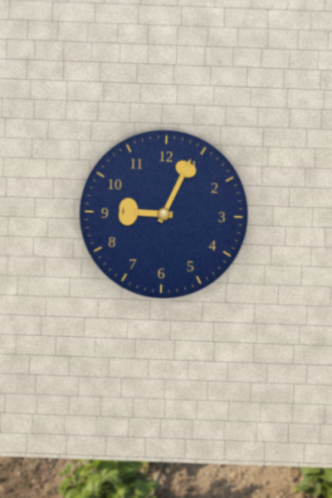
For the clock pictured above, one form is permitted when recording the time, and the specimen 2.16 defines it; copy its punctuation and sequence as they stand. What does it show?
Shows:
9.04
